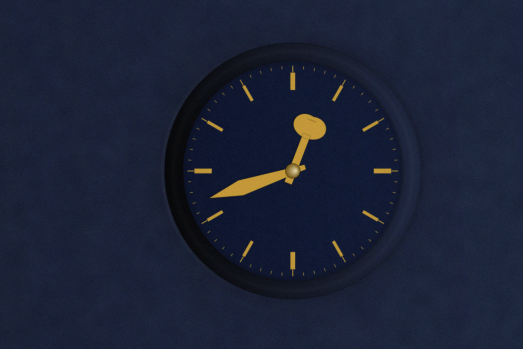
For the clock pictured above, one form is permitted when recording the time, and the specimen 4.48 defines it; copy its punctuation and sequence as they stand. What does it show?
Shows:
12.42
